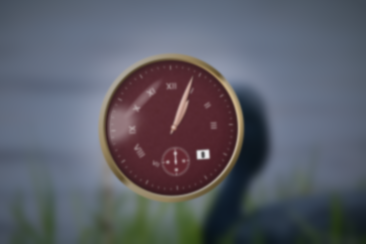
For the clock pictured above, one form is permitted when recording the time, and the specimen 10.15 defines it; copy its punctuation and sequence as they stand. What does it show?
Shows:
1.04
